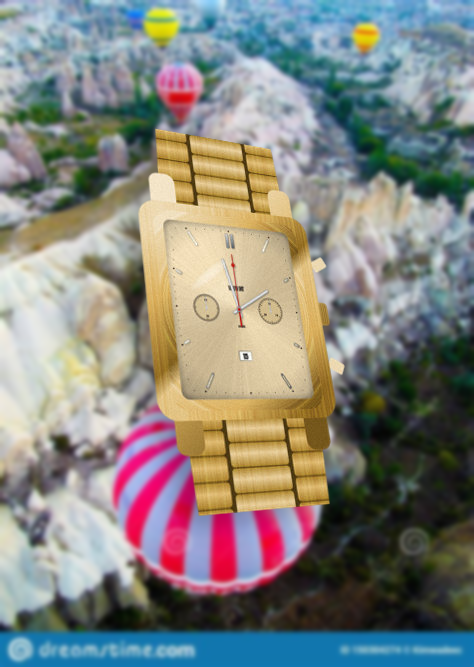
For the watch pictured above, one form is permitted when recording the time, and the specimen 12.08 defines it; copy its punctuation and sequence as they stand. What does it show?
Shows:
1.58
